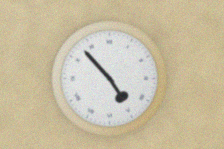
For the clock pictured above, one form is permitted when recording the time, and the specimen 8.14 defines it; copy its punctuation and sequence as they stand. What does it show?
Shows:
4.53
